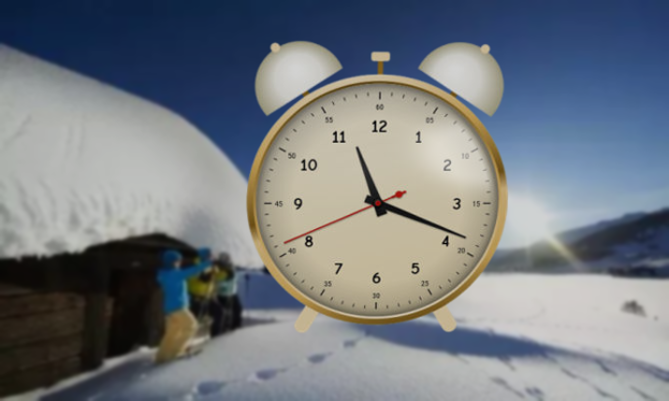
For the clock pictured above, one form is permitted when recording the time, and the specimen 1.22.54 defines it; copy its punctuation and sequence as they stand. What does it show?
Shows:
11.18.41
